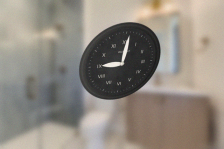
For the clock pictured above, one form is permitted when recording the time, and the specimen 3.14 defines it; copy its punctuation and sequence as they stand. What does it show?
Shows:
9.01
